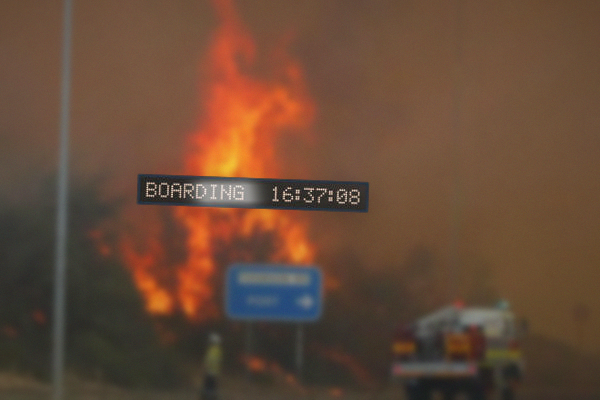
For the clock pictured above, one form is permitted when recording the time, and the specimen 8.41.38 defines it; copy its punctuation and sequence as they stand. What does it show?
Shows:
16.37.08
